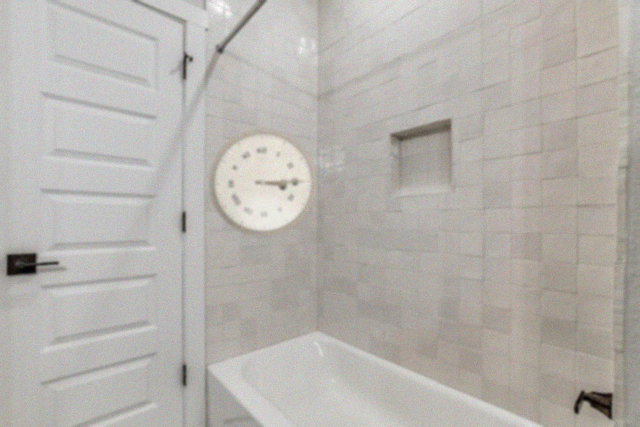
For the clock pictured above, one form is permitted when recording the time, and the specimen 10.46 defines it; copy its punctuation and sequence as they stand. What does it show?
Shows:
3.15
